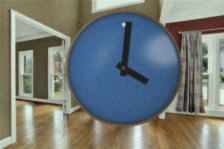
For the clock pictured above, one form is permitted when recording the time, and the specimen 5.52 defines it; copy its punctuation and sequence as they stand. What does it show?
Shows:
4.01
